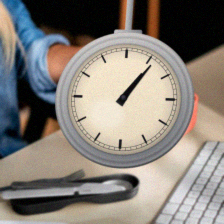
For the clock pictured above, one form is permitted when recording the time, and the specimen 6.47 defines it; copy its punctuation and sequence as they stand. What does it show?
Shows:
1.06
